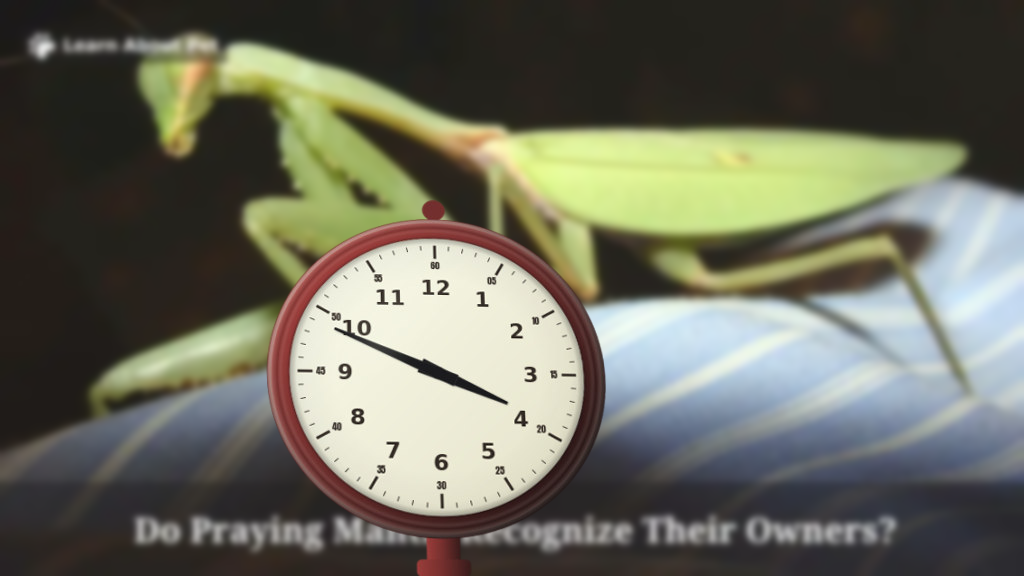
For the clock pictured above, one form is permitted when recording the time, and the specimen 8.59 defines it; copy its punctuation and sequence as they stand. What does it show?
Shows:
3.49
